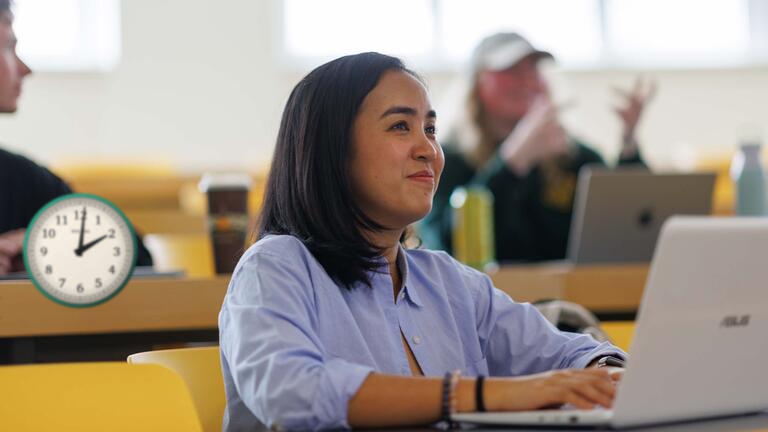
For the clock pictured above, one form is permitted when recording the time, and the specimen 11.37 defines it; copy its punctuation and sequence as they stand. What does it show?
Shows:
2.01
